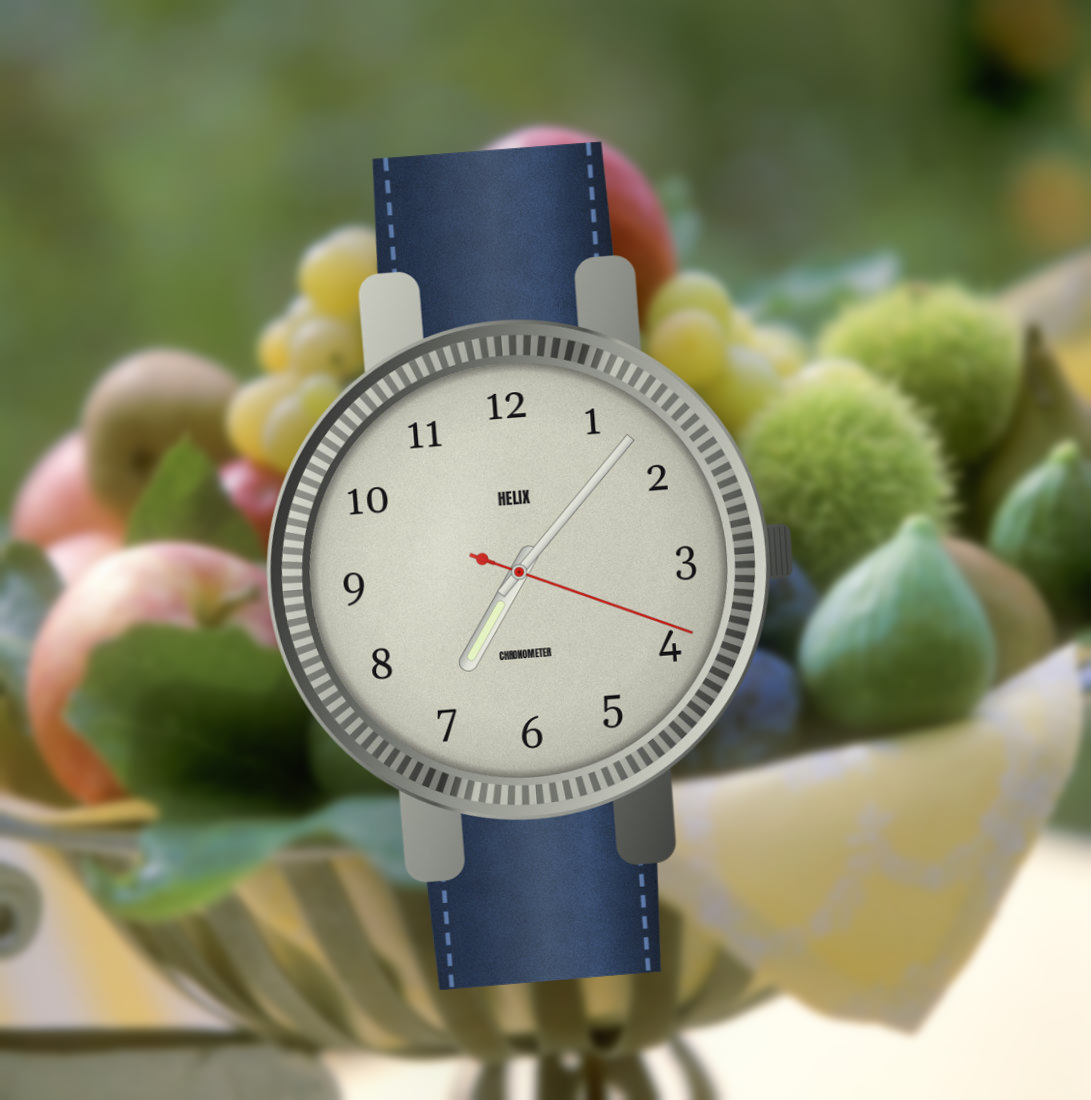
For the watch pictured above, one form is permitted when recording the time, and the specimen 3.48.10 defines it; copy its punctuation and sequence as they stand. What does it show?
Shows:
7.07.19
